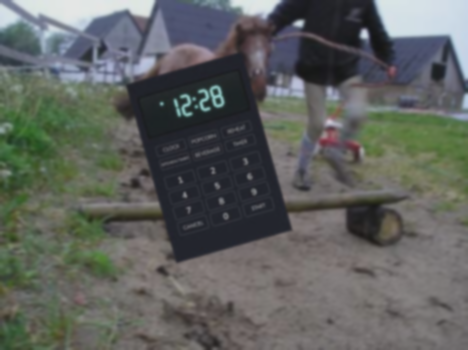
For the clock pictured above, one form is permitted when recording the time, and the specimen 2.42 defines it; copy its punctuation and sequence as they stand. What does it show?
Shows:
12.28
